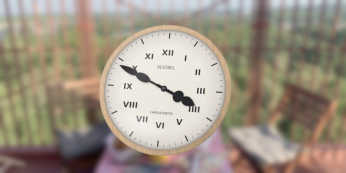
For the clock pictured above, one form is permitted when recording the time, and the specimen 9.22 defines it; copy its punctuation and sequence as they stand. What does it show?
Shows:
3.49
